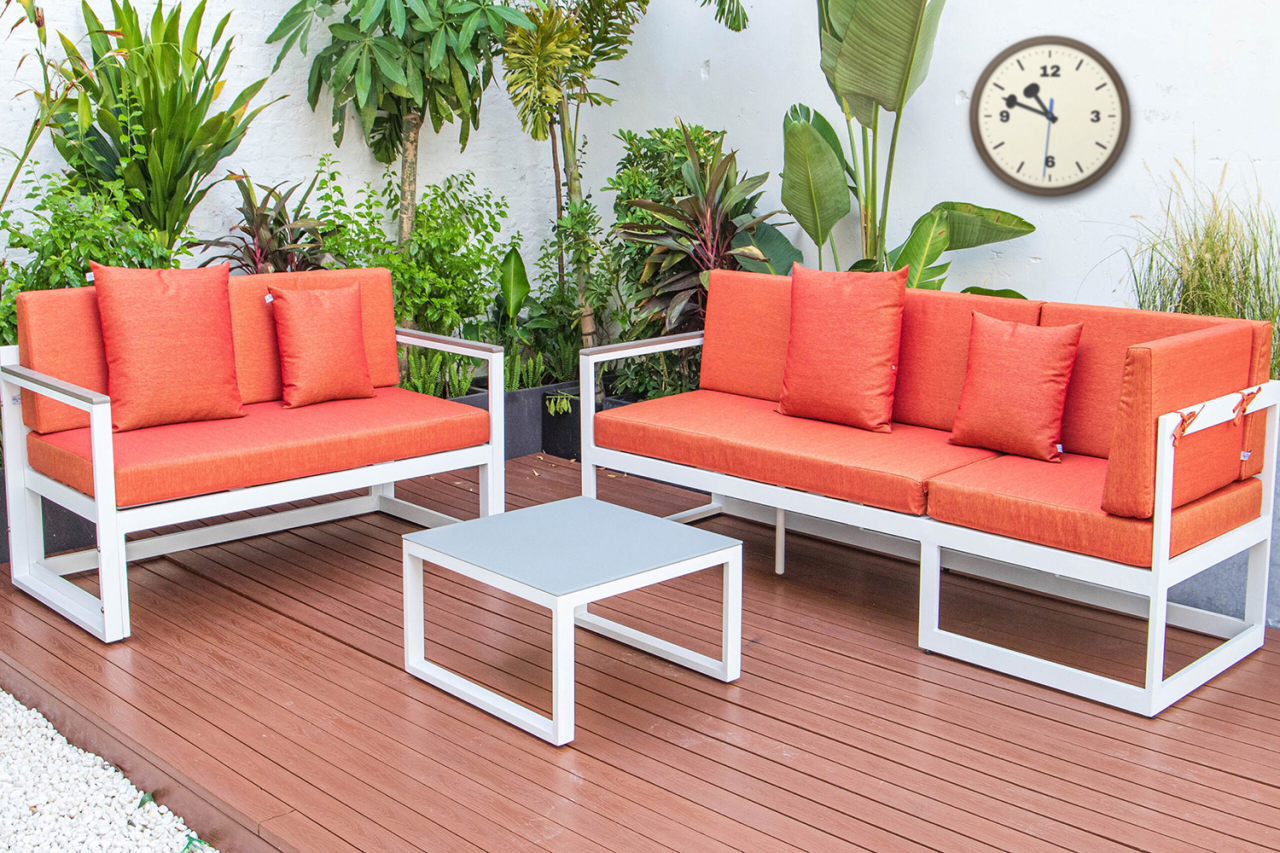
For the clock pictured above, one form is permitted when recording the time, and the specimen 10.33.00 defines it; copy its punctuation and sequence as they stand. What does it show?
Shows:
10.48.31
